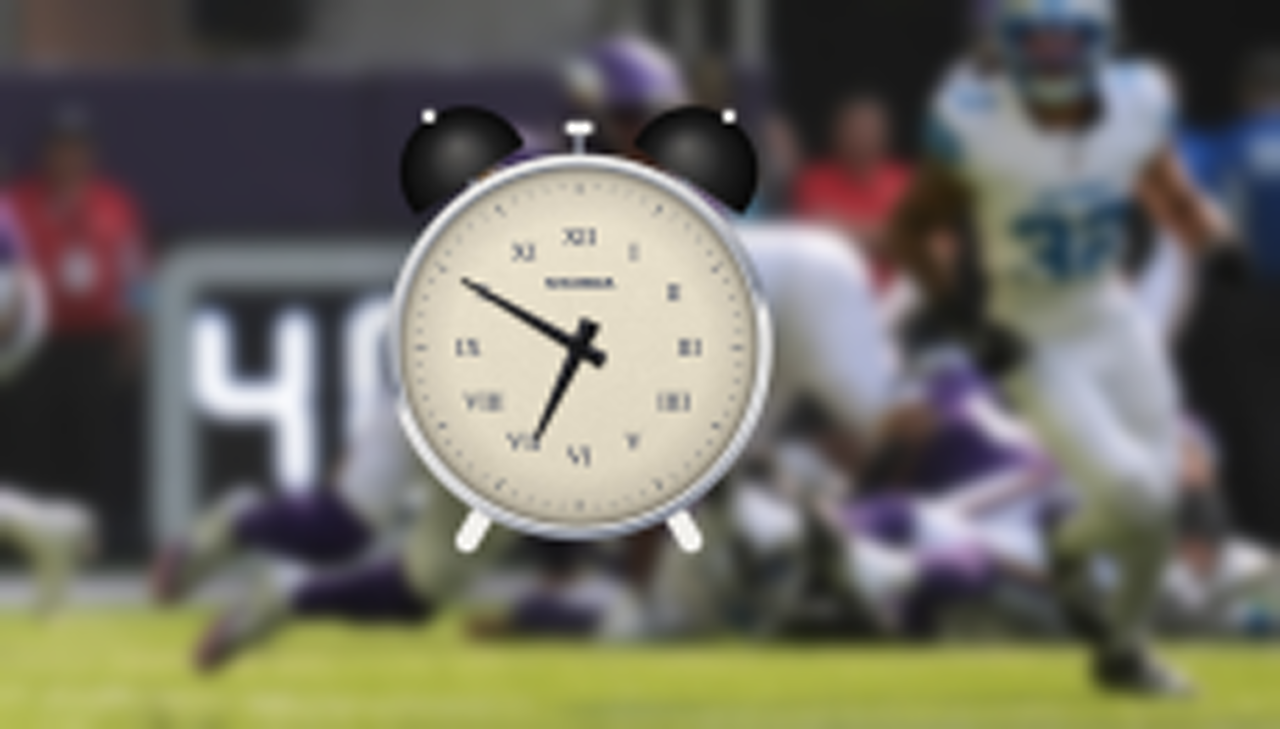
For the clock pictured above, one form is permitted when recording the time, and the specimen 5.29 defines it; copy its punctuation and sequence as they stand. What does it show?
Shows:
6.50
